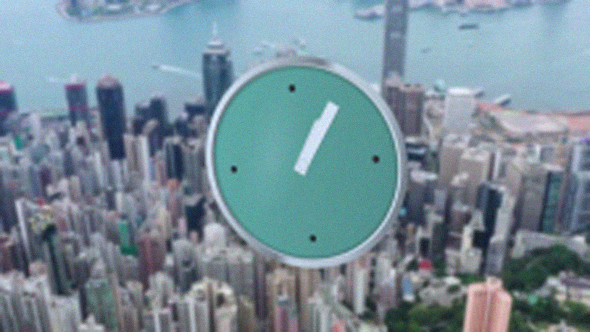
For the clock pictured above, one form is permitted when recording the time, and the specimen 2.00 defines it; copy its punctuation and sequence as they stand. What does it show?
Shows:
1.06
